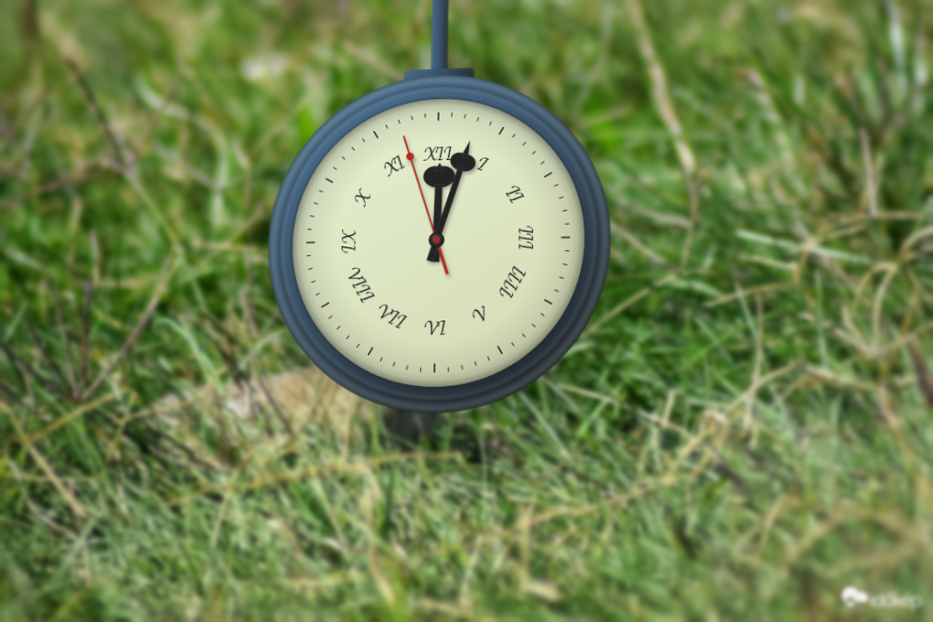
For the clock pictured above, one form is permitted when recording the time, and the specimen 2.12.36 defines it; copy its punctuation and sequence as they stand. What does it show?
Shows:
12.02.57
